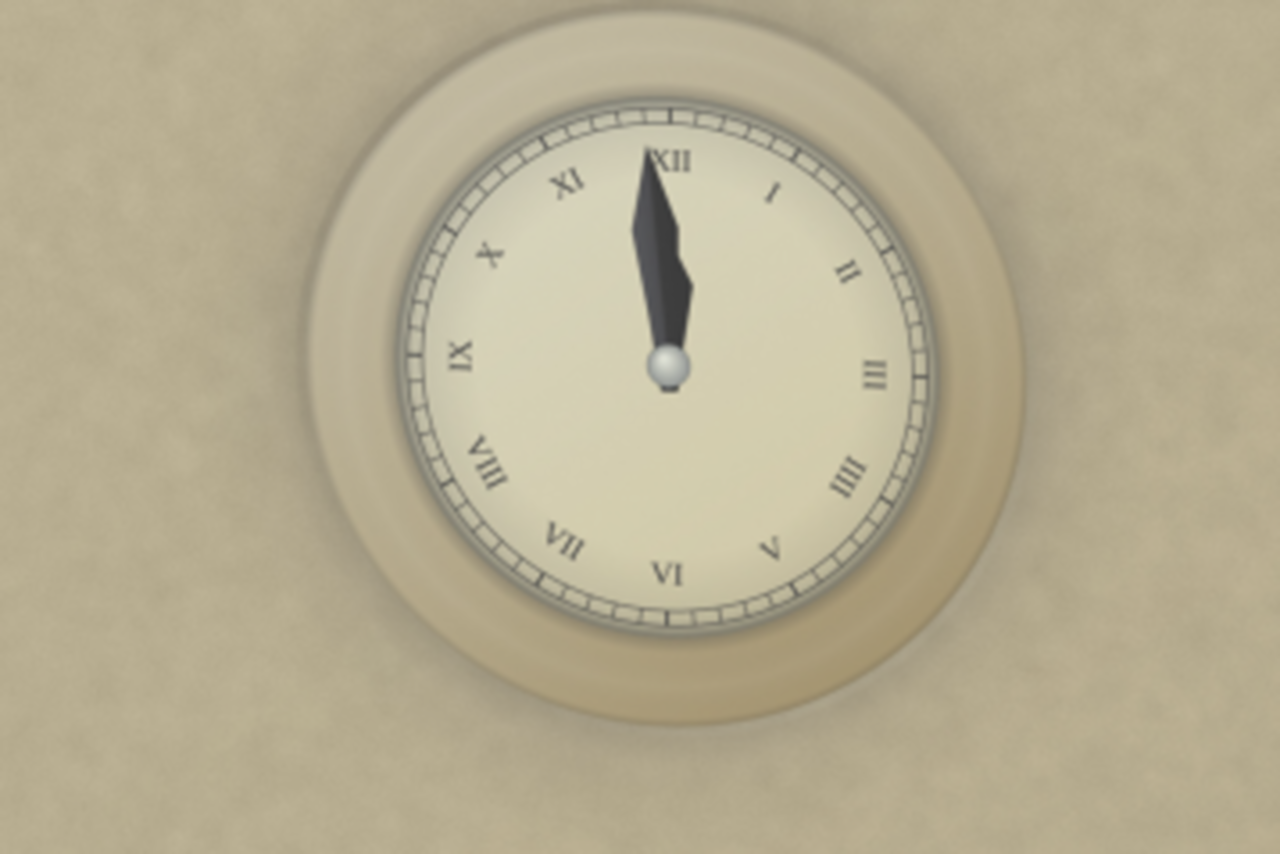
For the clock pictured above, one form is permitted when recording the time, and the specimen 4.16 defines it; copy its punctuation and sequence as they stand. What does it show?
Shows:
11.59
